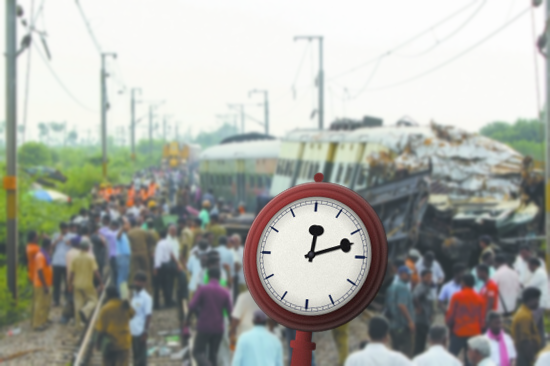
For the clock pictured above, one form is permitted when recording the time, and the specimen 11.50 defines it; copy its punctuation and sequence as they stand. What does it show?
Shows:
12.12
